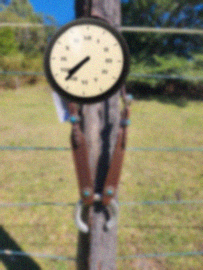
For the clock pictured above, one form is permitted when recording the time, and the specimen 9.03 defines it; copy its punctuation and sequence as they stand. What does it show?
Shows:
7.37
